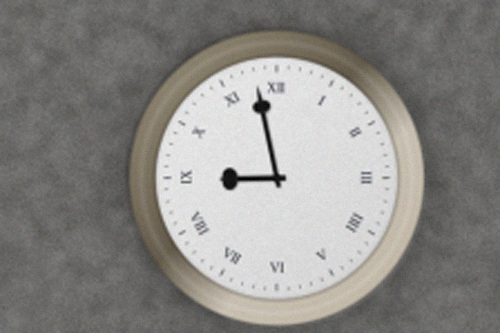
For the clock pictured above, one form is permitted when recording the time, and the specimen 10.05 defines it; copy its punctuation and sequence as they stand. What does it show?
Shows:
8.58
